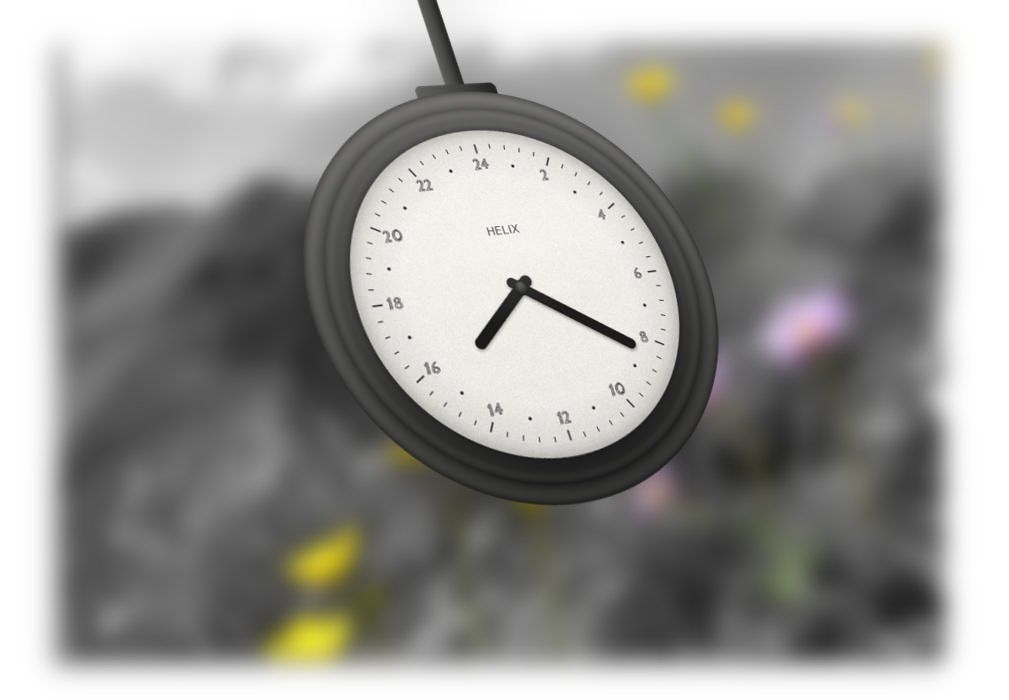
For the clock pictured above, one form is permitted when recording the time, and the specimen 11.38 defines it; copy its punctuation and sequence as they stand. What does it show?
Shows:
15.21
